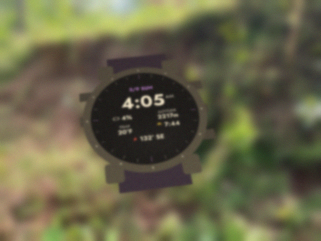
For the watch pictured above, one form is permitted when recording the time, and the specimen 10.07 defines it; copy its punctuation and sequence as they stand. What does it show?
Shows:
4.05
